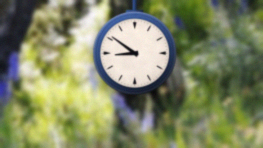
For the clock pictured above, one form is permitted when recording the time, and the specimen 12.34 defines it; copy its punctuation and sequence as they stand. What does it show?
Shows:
8.51
